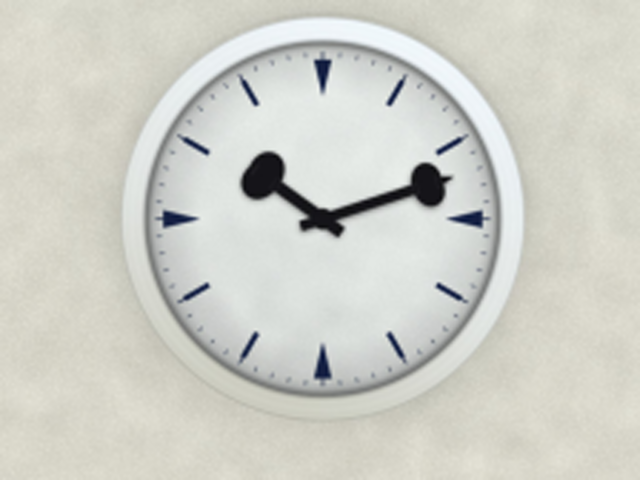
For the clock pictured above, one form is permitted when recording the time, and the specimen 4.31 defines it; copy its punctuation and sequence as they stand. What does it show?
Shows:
10.12
